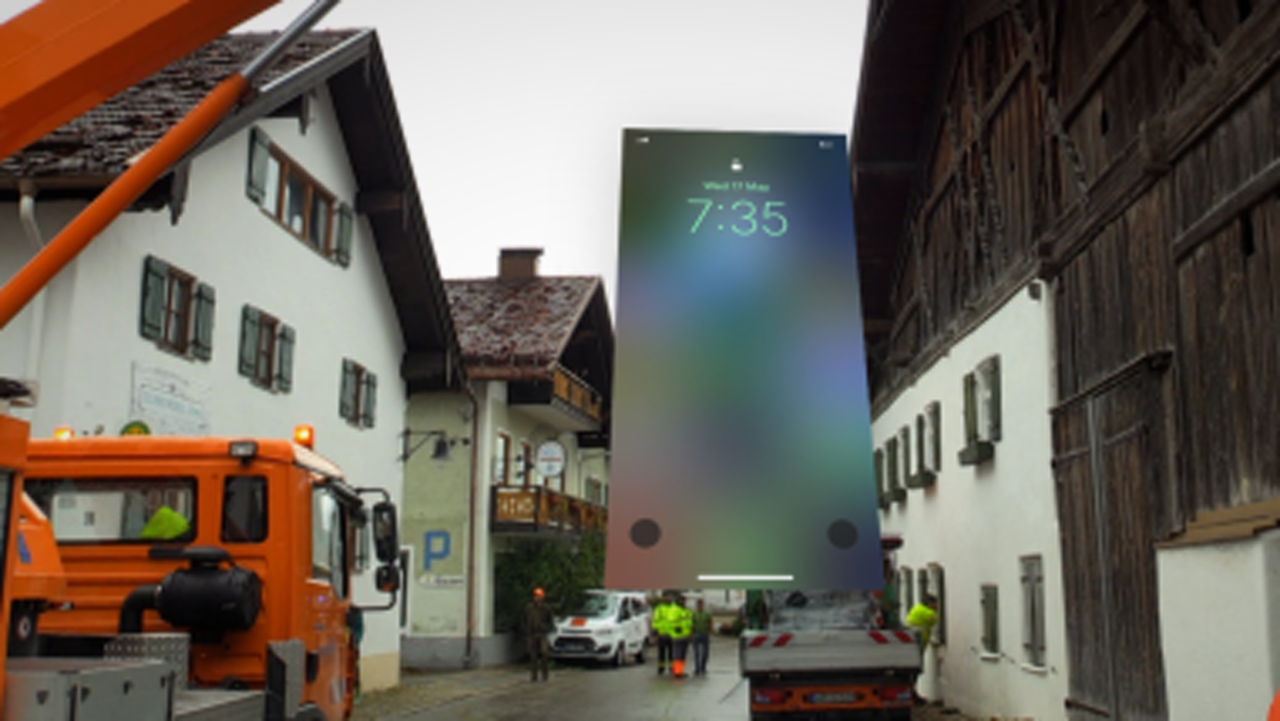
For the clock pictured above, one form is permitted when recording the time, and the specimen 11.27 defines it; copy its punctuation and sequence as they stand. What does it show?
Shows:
7.35
